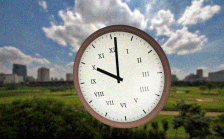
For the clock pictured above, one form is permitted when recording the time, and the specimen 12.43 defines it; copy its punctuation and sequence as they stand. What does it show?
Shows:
10.01
